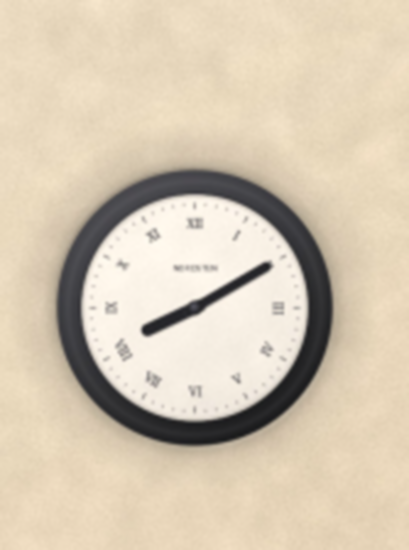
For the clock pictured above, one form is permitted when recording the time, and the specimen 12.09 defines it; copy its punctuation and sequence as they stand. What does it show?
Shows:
8.10
